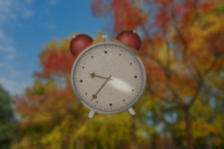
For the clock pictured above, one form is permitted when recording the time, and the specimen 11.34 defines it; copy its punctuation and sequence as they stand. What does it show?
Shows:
9.37
